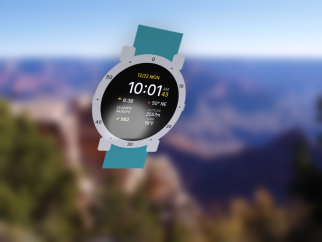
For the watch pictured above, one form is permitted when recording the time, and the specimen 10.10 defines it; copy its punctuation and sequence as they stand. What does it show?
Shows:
10.01
